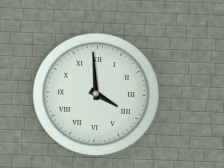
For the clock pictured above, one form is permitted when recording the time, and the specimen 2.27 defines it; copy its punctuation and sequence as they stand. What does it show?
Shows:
3.59
